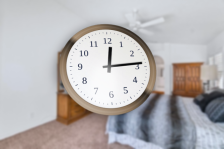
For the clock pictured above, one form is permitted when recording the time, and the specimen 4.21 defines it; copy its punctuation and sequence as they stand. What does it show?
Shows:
12.14
